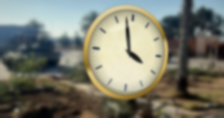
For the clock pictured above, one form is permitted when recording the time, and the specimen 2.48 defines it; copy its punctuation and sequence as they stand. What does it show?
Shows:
3.58
